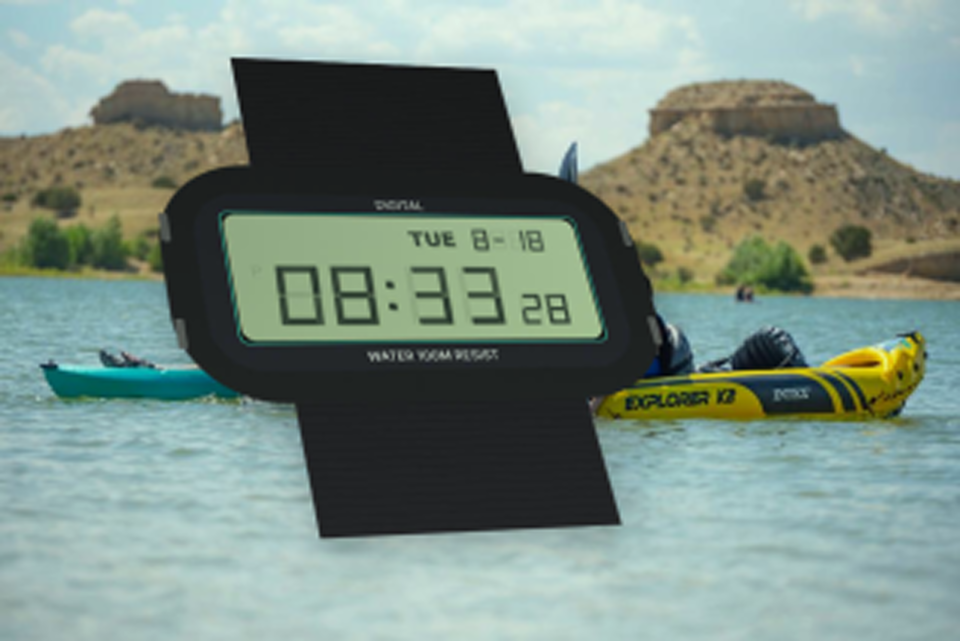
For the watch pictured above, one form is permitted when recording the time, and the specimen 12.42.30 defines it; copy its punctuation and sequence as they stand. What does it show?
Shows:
8.33.28
